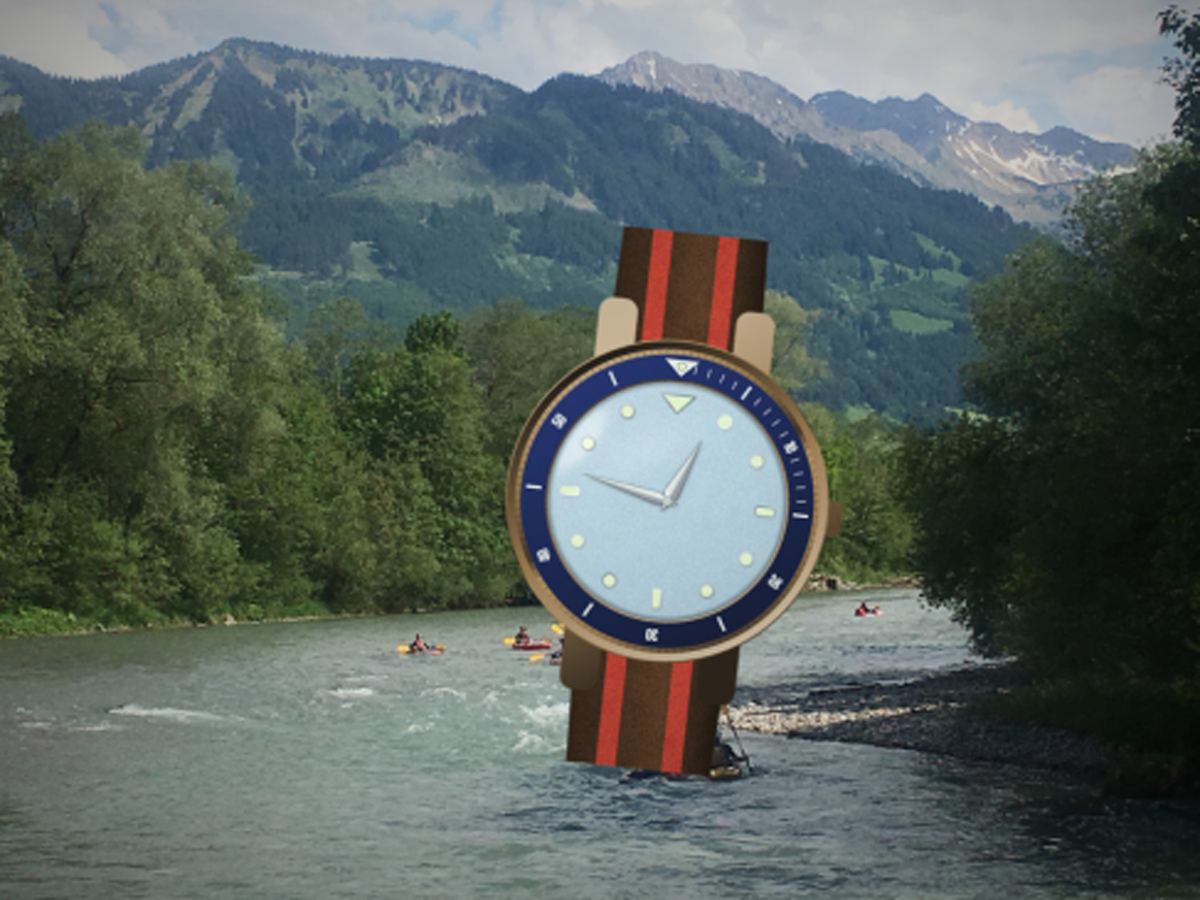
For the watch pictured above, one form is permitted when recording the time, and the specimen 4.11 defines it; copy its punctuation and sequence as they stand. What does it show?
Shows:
12.47
